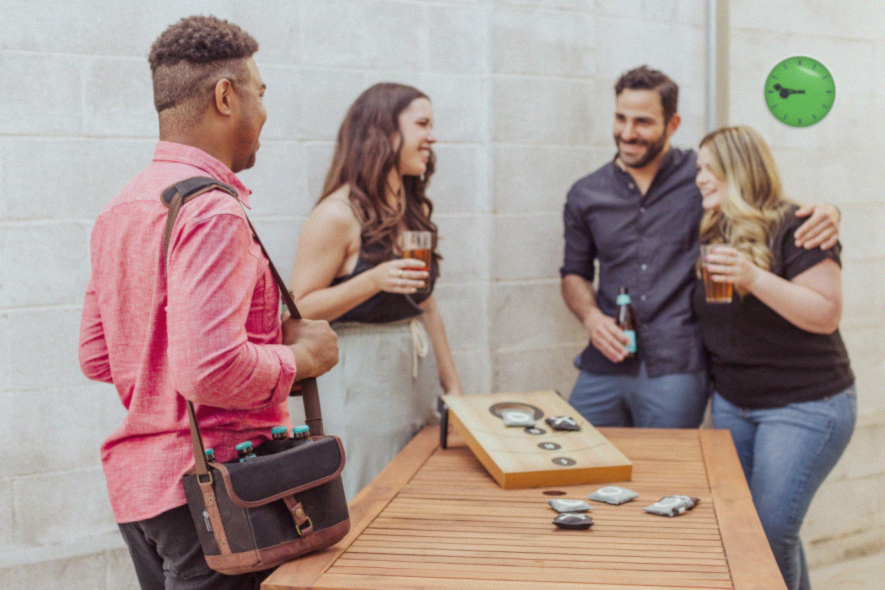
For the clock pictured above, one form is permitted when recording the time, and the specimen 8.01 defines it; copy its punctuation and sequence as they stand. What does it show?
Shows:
8.47
